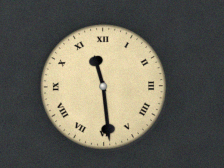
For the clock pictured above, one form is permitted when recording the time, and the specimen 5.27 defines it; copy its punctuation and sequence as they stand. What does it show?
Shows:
11.29
